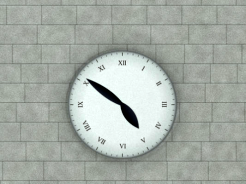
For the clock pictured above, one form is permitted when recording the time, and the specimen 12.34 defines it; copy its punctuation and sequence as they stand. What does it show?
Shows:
4.51
